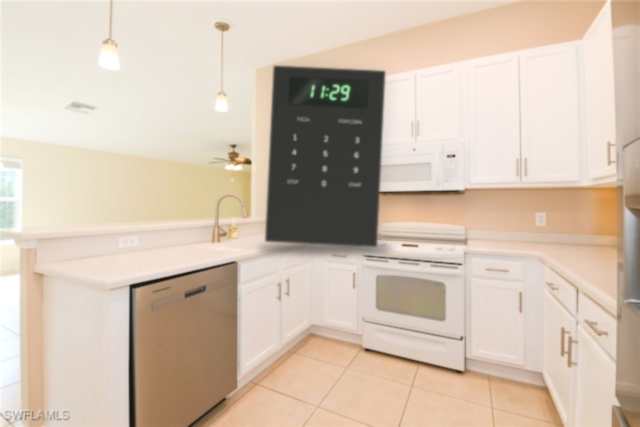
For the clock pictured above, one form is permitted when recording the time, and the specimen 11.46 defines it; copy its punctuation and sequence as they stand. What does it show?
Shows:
11.29
